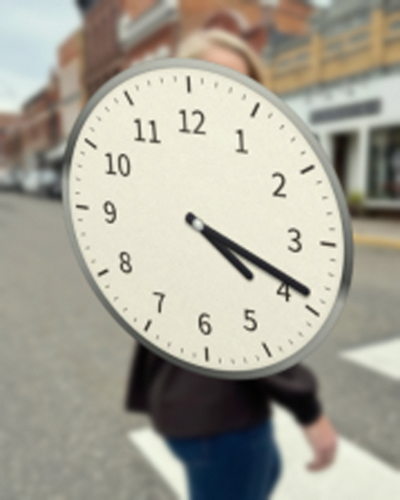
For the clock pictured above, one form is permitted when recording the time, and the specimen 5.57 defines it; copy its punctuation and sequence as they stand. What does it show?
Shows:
4.19
